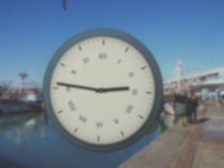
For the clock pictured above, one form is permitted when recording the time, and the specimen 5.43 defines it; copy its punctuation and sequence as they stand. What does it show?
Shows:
2.46
